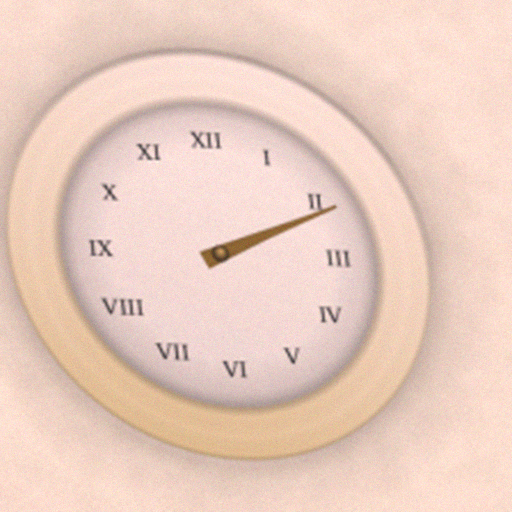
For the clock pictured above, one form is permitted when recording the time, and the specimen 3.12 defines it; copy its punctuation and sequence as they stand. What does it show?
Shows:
2.11
